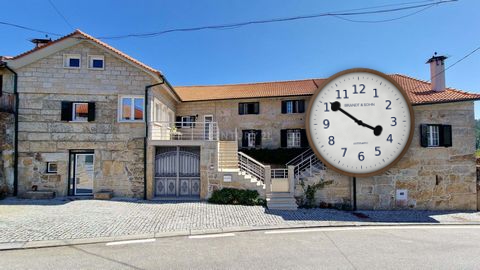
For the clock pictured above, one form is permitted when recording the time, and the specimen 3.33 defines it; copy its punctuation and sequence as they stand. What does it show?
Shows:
3.51
